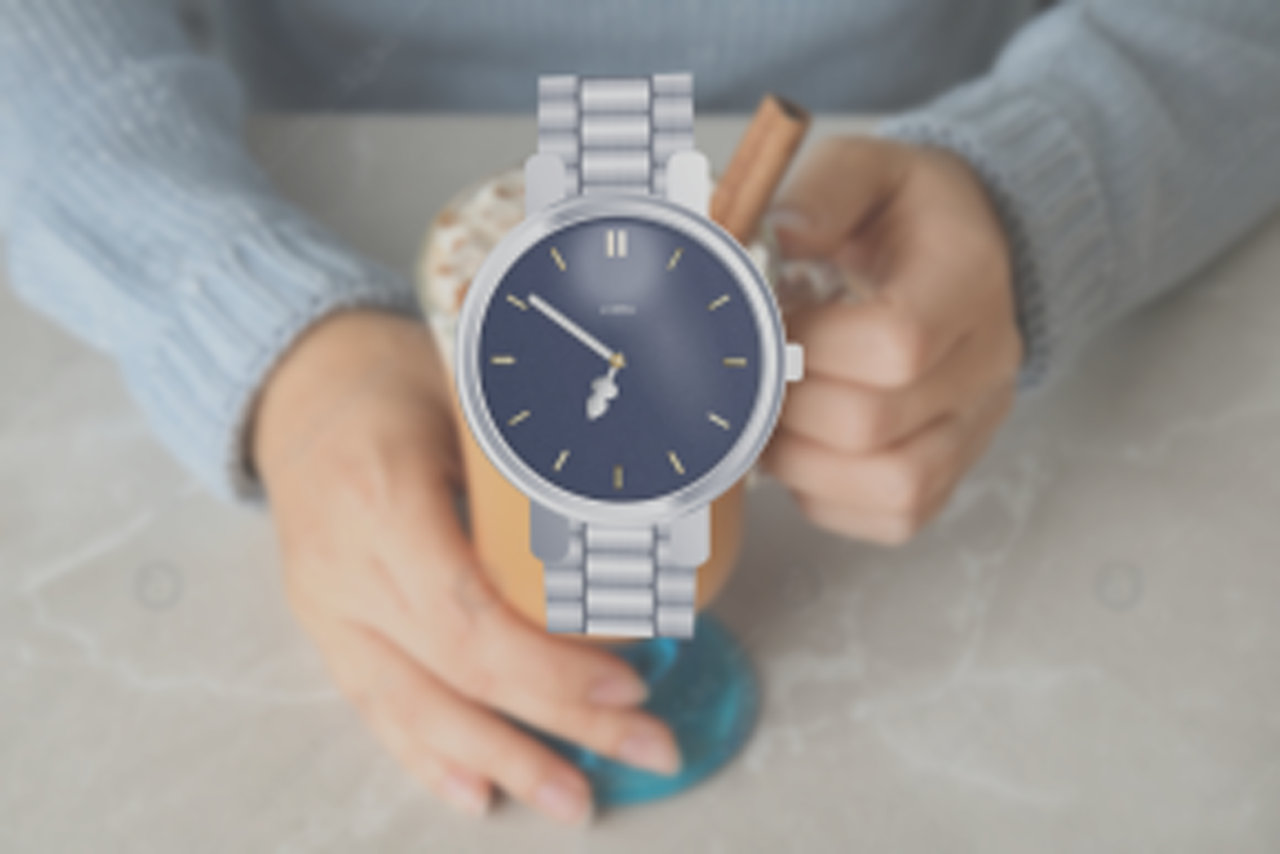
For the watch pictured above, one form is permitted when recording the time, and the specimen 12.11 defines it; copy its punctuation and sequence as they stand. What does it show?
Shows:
6.51
